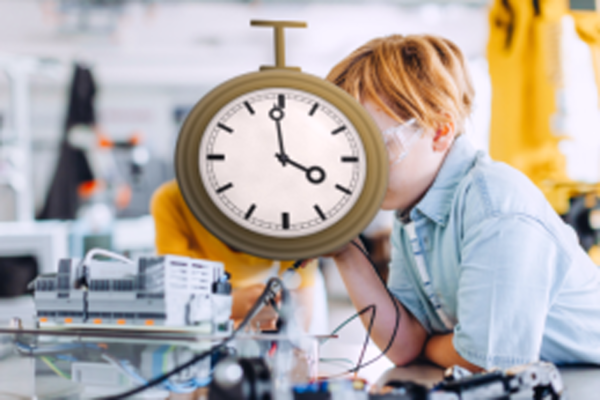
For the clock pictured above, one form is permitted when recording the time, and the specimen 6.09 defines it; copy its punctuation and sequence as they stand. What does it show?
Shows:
3.59
